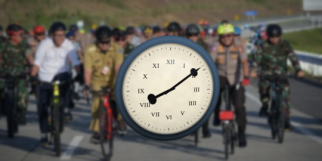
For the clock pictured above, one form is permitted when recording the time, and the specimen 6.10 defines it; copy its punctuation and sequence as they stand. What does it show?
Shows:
8.09
